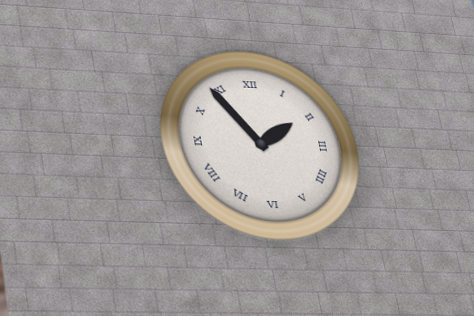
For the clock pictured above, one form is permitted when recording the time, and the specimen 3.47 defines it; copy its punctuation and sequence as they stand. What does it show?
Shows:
1.54
